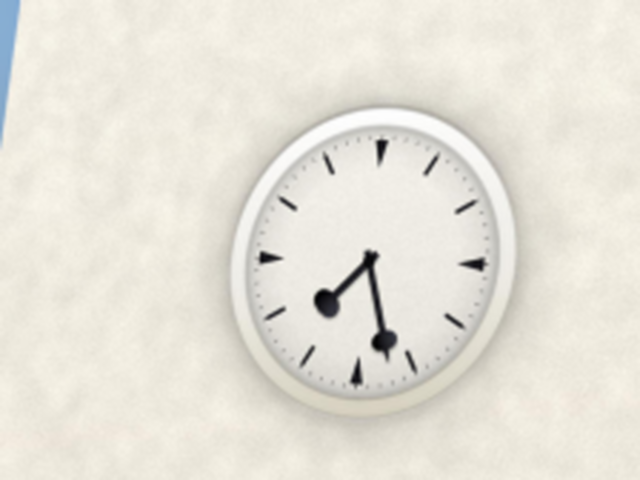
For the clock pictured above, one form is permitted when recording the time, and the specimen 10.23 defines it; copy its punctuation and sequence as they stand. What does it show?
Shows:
7.27
